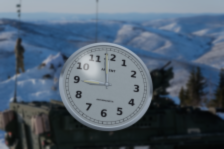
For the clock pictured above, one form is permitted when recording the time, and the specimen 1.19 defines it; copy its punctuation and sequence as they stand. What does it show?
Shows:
8.59
